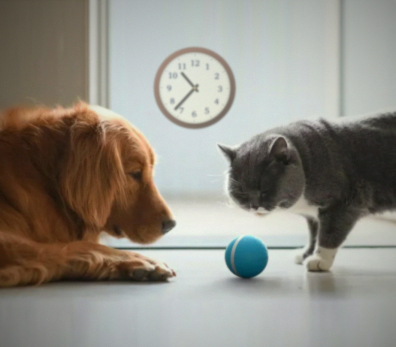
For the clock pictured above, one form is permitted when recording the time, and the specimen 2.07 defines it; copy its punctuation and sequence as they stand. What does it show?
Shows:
10.37
